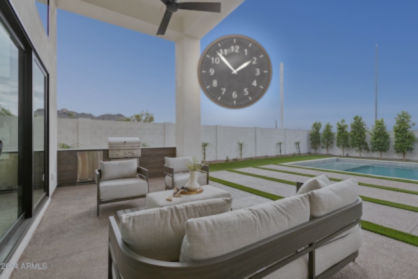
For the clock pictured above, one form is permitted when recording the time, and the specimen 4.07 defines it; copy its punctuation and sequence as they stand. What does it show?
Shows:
1.53
